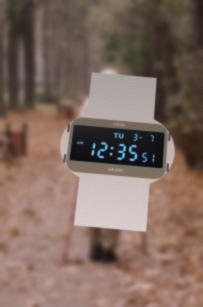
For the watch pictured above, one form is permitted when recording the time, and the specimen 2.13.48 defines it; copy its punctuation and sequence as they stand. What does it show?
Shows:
12.35.51
